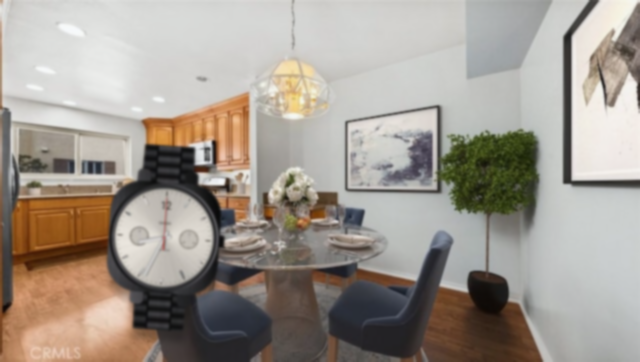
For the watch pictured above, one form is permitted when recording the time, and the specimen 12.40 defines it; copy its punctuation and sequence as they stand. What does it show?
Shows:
8.34
